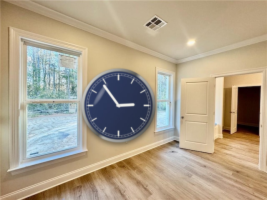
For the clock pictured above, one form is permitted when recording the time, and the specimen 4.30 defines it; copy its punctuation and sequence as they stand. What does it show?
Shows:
2.54
